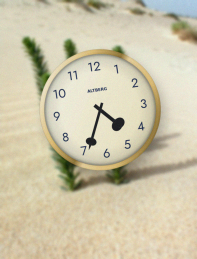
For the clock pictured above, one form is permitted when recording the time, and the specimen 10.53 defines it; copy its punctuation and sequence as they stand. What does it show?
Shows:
4.34
